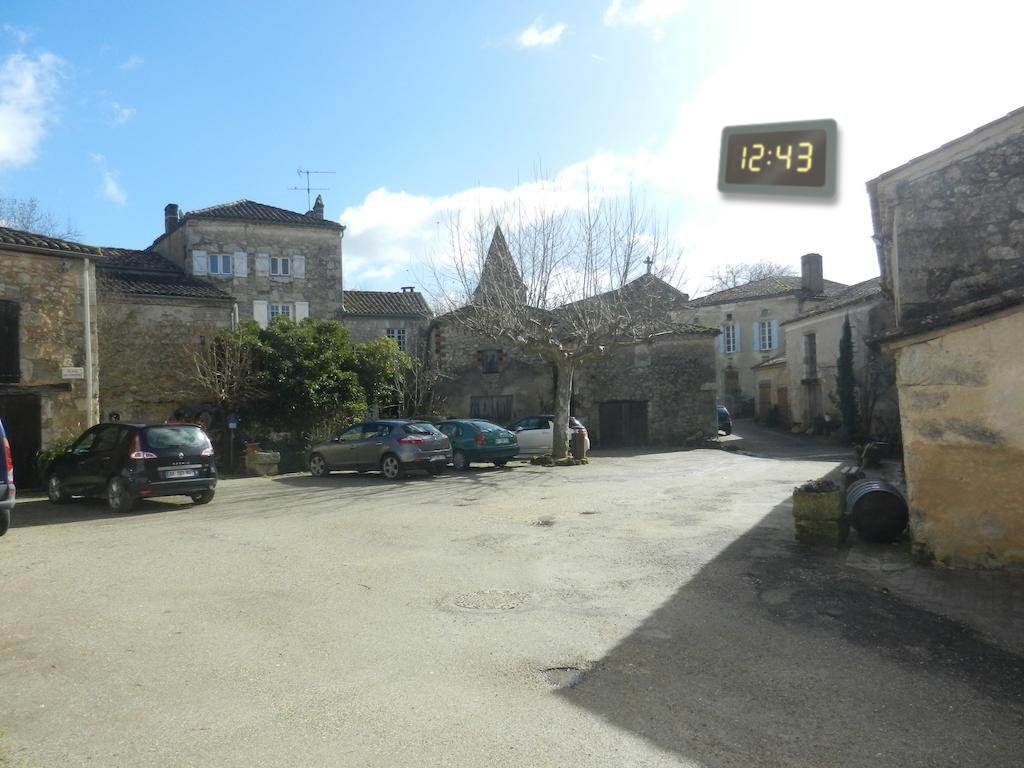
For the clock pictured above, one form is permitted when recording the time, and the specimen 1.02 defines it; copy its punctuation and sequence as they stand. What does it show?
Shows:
12.43
